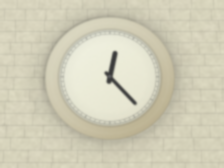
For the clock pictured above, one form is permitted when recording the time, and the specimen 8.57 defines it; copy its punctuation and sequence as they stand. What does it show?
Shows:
12.23
